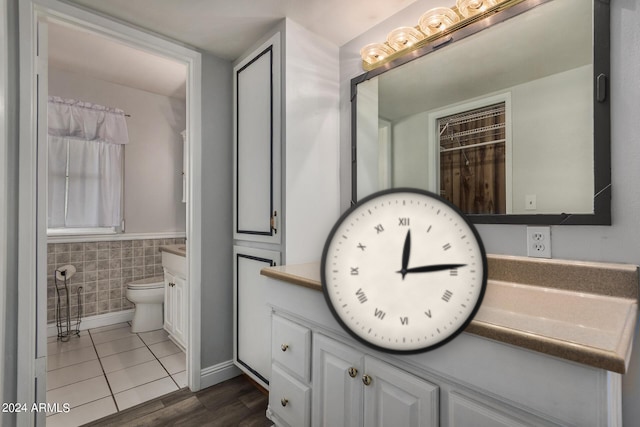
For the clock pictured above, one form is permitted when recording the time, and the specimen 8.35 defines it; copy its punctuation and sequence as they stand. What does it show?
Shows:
12.14
